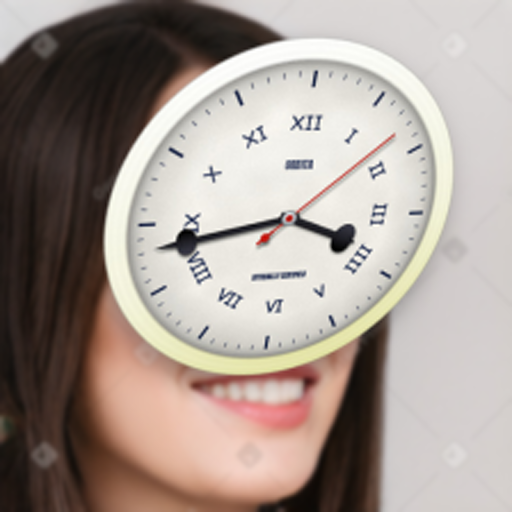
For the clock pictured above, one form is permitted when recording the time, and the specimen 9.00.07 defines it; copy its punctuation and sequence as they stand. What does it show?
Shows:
3.43.08
